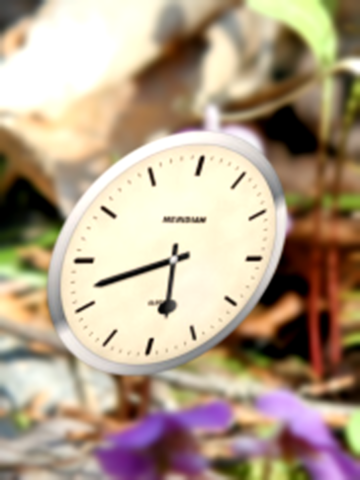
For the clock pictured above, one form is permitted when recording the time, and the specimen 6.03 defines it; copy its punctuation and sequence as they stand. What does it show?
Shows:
5.42
